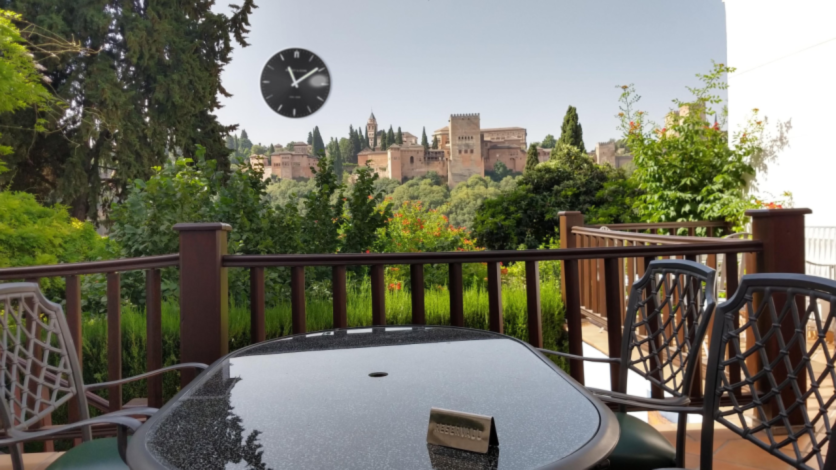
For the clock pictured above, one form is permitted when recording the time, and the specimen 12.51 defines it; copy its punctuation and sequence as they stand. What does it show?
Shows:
11.09
